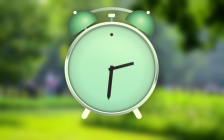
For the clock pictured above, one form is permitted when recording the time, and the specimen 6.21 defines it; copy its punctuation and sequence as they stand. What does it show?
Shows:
2.31
